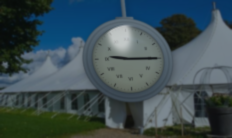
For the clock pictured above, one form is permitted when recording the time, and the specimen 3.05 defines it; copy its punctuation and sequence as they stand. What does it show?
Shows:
9.15
